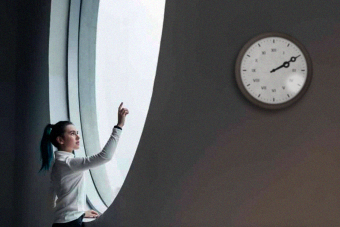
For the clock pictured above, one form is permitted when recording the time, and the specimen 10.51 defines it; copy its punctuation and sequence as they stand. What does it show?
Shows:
2.10
